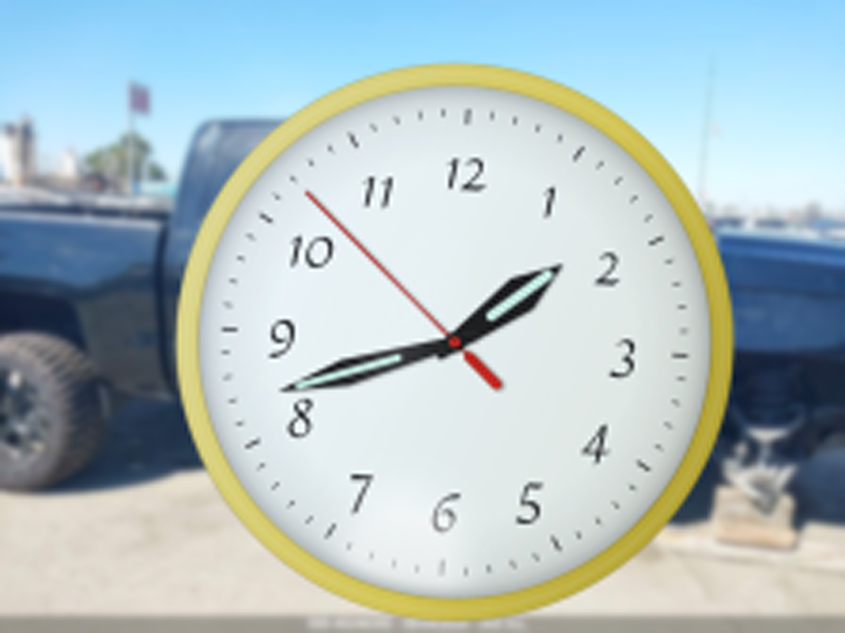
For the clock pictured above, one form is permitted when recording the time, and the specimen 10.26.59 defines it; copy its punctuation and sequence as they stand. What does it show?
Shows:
1.41.52
